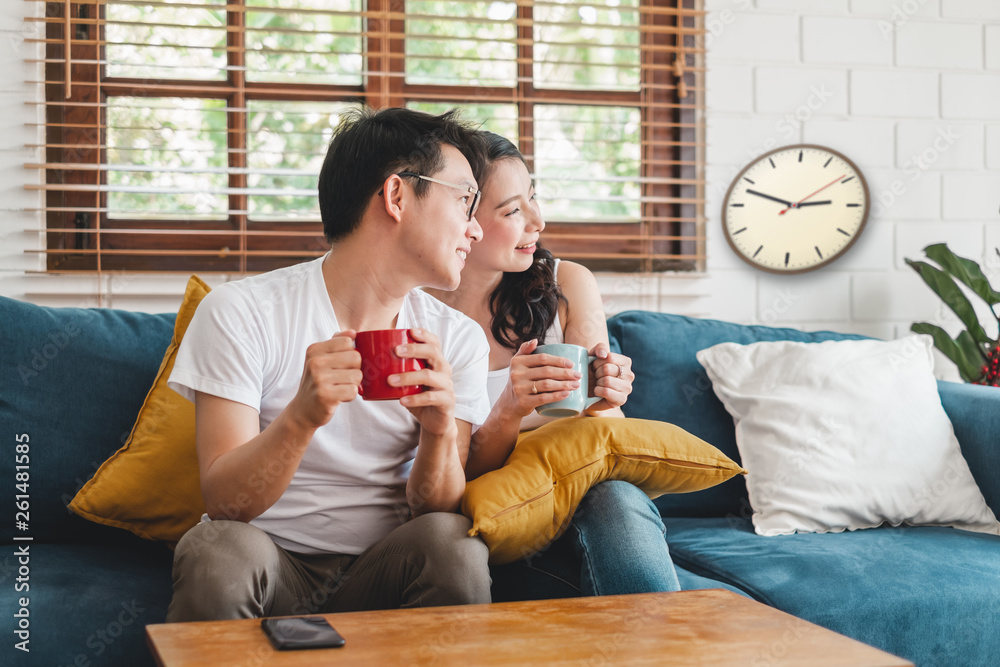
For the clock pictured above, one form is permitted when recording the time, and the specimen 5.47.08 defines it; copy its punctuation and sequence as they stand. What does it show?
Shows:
2.48.09
